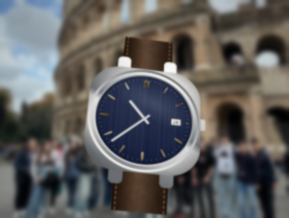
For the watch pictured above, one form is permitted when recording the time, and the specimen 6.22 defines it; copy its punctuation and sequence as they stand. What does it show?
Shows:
10.38
